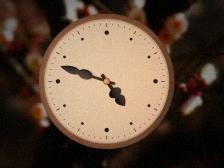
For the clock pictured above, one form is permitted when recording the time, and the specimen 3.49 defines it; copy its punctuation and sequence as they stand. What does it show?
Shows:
4.48
